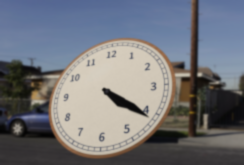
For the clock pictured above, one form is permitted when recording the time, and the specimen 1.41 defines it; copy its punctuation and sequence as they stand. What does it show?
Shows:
4.21
